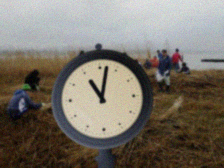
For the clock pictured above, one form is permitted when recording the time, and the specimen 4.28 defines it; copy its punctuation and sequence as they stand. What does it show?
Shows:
11.02
